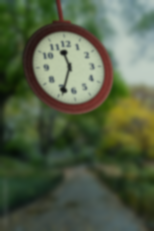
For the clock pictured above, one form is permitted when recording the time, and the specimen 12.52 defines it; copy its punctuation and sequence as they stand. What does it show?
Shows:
11.34
